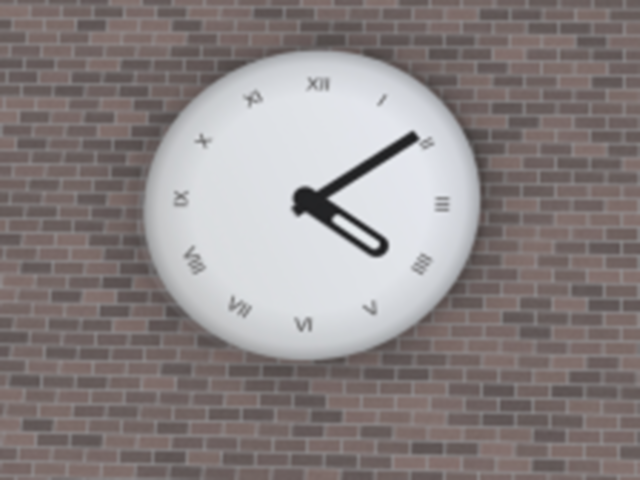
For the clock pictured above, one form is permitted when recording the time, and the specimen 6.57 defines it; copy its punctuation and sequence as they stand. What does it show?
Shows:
4.09
